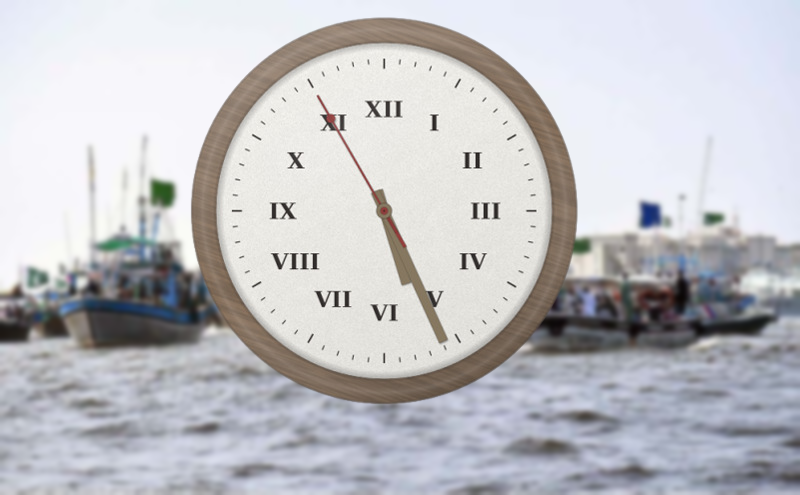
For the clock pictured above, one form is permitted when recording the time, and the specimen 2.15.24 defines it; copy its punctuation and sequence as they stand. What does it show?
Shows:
5.25.55
